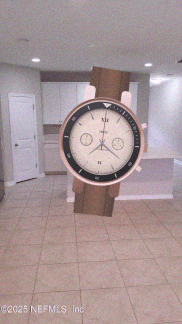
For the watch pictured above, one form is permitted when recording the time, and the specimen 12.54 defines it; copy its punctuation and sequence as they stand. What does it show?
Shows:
7.21
